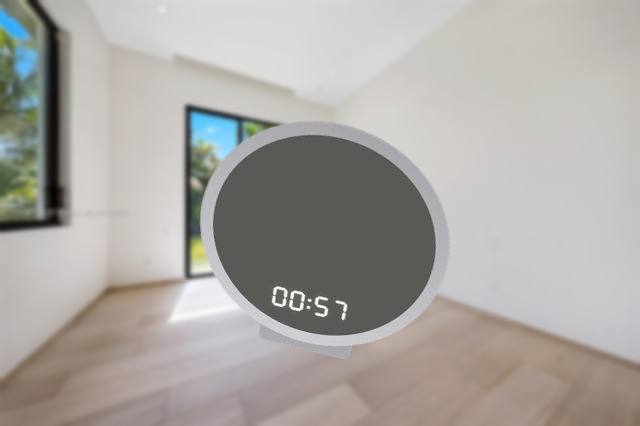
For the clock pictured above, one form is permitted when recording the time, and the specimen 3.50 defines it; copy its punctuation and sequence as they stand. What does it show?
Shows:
0.57
